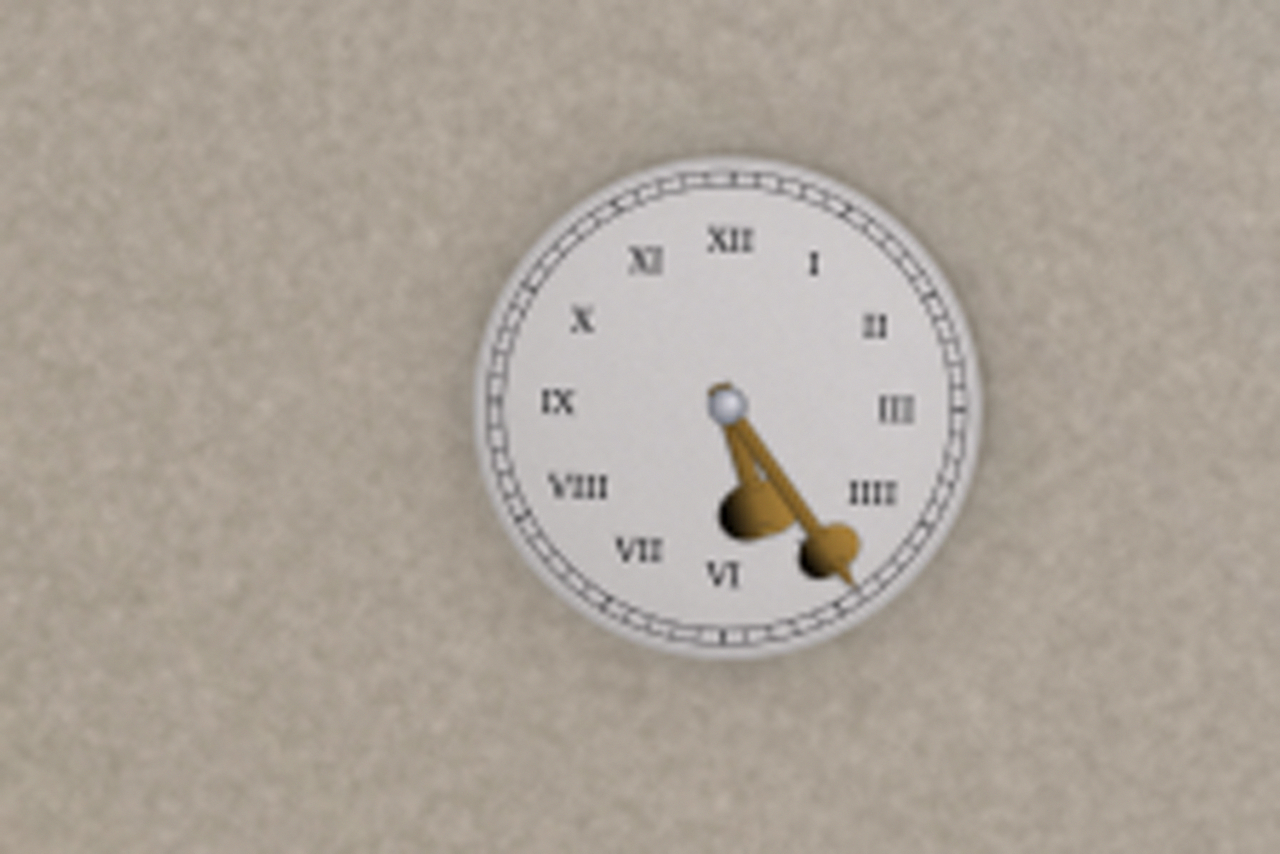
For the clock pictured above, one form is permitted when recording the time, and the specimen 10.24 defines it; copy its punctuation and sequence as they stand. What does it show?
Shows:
5.24
